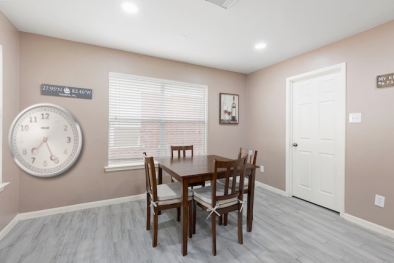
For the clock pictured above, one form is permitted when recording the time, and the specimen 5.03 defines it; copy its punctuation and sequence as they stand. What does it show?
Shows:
7.26
